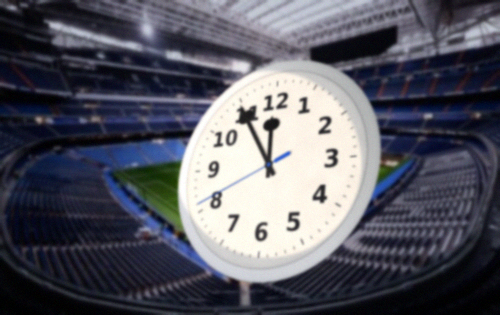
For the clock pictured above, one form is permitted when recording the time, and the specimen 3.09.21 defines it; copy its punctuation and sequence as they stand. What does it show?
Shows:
11.54.41
